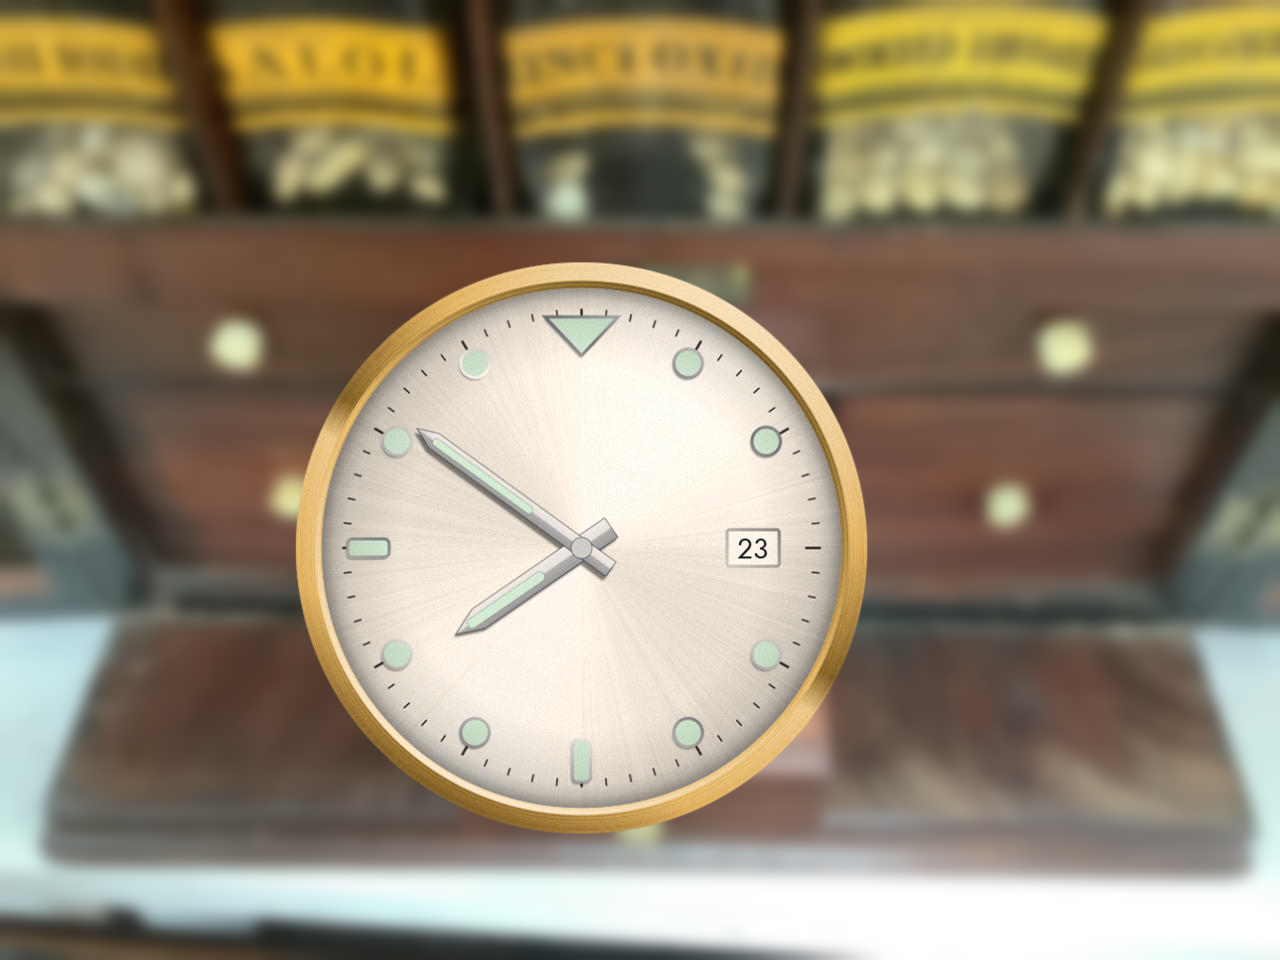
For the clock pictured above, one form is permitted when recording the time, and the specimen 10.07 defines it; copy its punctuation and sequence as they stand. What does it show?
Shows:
7.51
